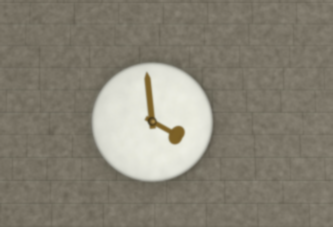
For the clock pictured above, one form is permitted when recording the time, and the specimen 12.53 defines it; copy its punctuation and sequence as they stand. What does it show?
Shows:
3.59
